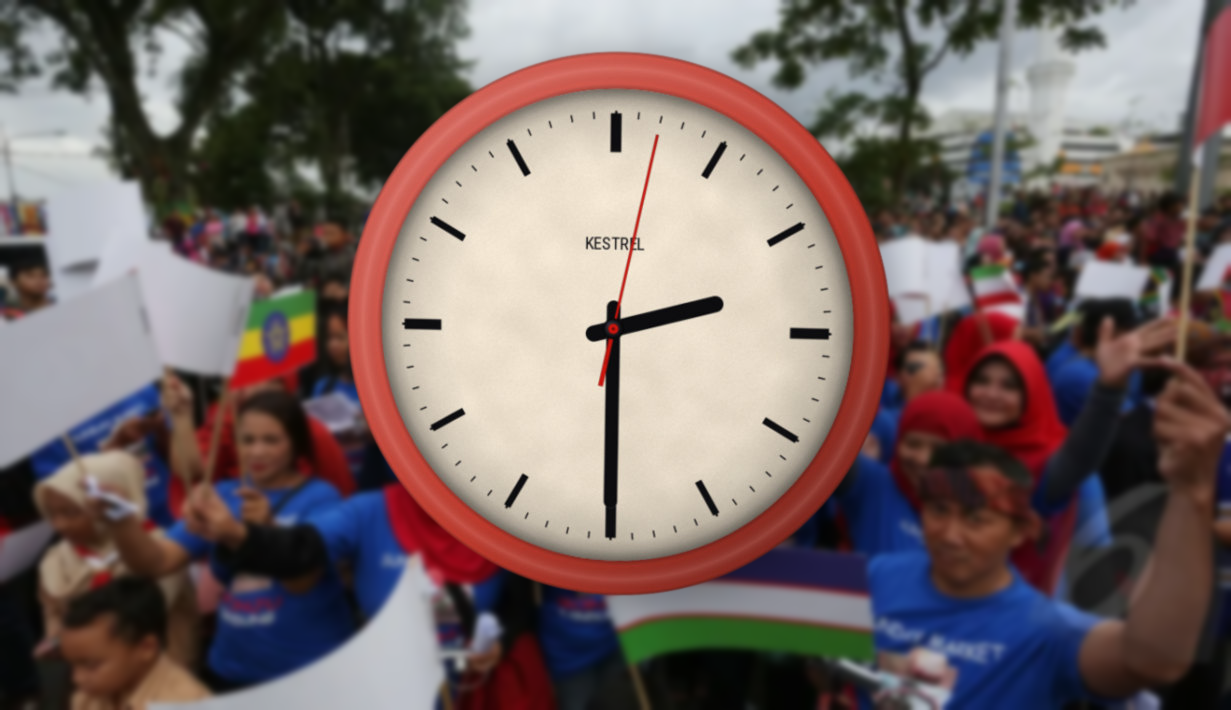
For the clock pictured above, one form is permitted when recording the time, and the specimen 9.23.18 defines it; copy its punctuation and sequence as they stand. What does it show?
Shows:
2.30.02
